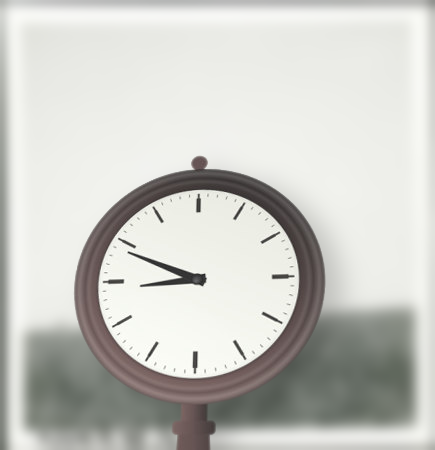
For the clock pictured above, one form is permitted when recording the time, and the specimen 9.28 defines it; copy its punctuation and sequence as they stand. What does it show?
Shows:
8.49
